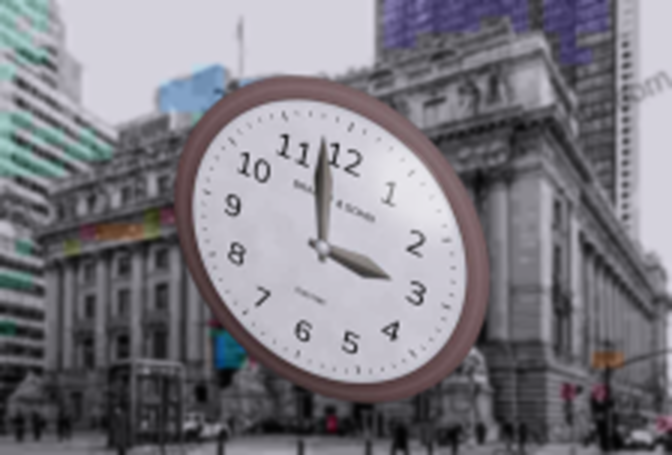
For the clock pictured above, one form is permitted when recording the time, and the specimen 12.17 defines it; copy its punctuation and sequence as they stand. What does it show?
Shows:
2.58
